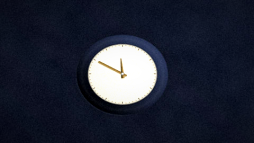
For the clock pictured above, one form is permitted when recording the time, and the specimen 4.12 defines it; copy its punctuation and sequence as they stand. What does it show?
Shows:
11.50
